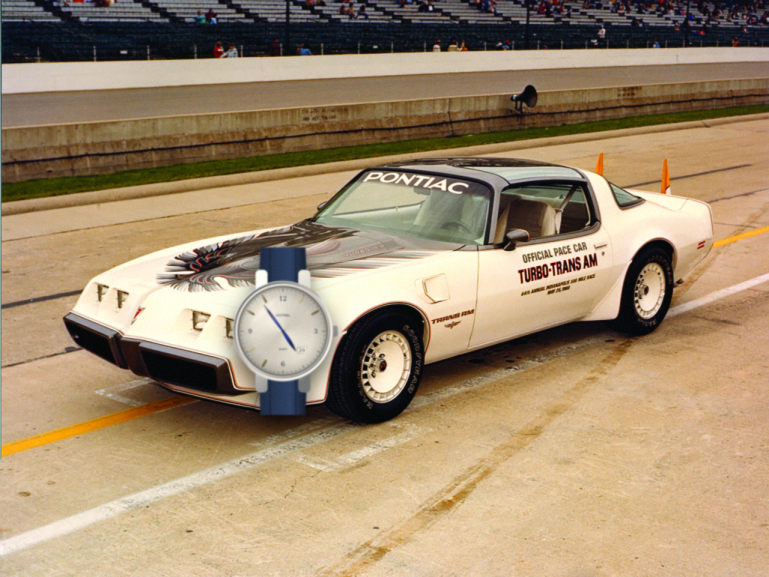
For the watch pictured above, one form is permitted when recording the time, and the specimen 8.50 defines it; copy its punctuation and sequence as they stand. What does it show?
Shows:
4.54
